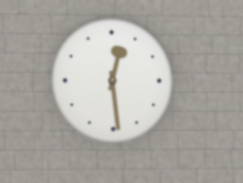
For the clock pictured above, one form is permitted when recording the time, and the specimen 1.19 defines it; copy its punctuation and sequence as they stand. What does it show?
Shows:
12.29
